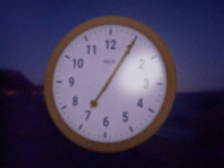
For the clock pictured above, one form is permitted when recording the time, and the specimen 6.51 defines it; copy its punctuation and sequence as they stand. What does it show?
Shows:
7.05
